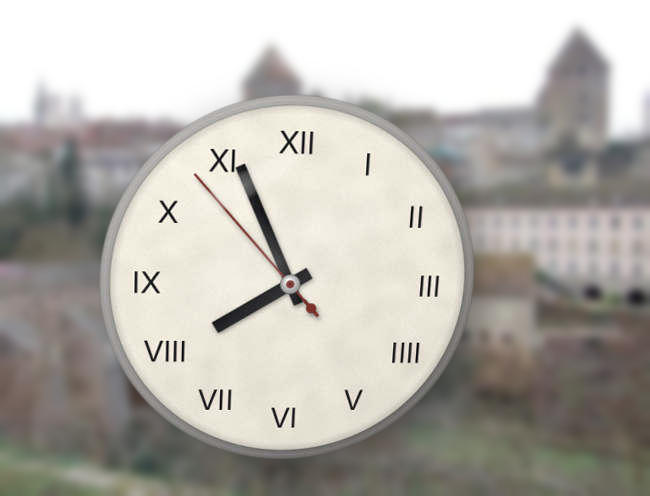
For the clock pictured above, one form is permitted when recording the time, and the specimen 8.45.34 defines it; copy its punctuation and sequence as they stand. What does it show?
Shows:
7.55.53
